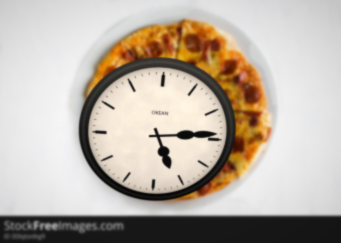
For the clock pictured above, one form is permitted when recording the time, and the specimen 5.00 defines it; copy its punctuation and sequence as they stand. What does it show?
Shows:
5.14
